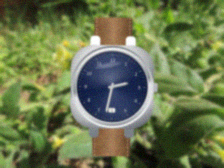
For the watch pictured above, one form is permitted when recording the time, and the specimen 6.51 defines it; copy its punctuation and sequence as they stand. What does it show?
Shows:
2.32
